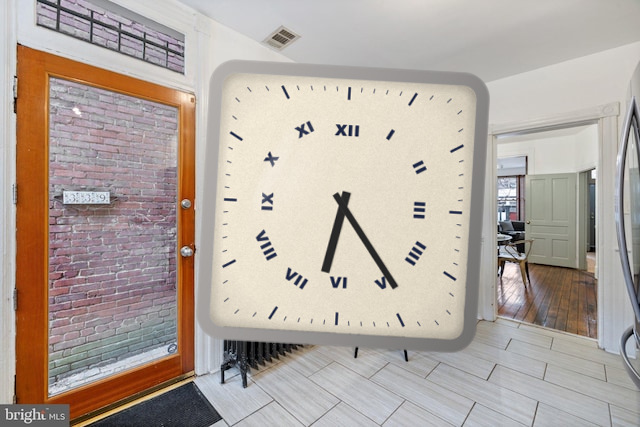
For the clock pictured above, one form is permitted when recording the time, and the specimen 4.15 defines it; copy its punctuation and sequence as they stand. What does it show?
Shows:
6.24
